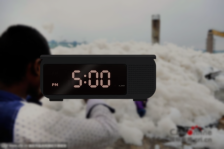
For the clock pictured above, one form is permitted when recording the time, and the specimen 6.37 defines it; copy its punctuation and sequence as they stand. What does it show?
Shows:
5.00
